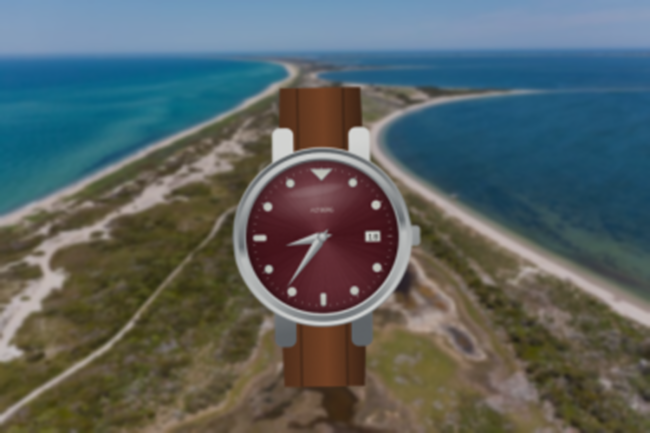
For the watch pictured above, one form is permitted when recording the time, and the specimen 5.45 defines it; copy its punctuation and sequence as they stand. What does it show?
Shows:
8.36
